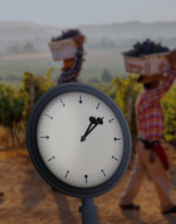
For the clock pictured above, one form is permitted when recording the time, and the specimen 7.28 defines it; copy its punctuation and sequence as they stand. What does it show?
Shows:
1.08
